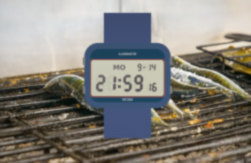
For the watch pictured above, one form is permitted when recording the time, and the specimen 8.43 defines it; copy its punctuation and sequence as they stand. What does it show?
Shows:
21.59
